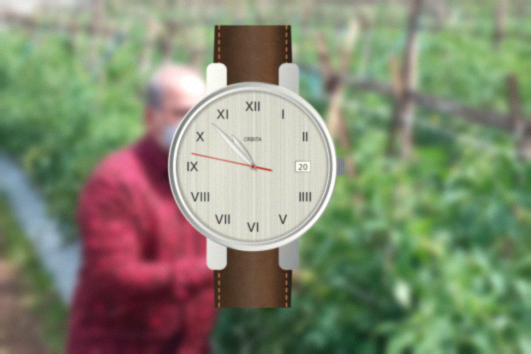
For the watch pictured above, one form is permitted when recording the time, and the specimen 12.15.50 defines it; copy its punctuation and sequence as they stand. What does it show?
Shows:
10.52.47
